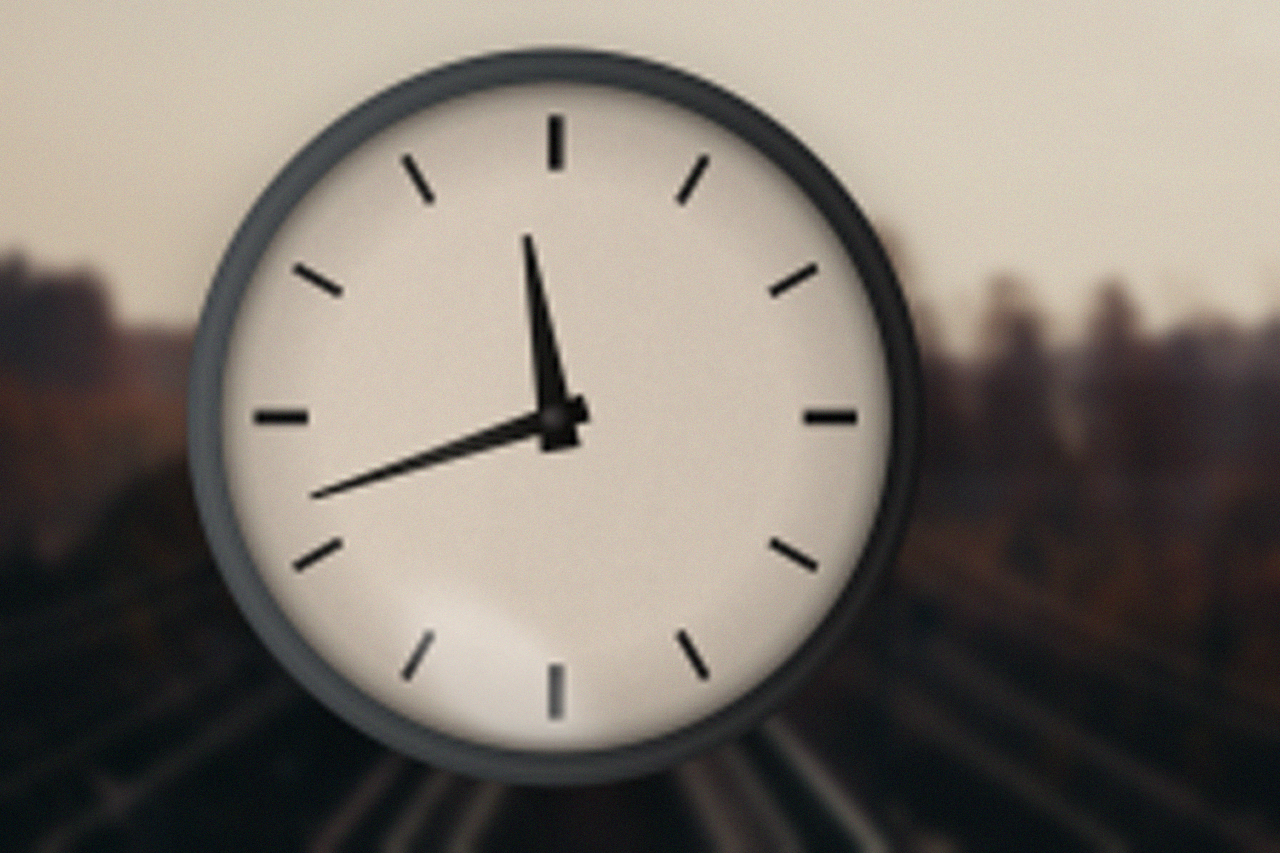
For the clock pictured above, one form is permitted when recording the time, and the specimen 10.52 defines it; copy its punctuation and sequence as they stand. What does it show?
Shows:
11.42
